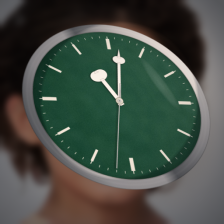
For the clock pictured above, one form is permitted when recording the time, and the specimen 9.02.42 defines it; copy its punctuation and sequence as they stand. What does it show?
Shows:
11.01.32
